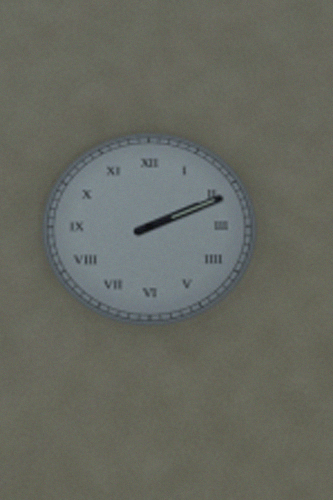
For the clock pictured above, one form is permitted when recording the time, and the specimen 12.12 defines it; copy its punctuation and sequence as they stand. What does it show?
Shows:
2.11
